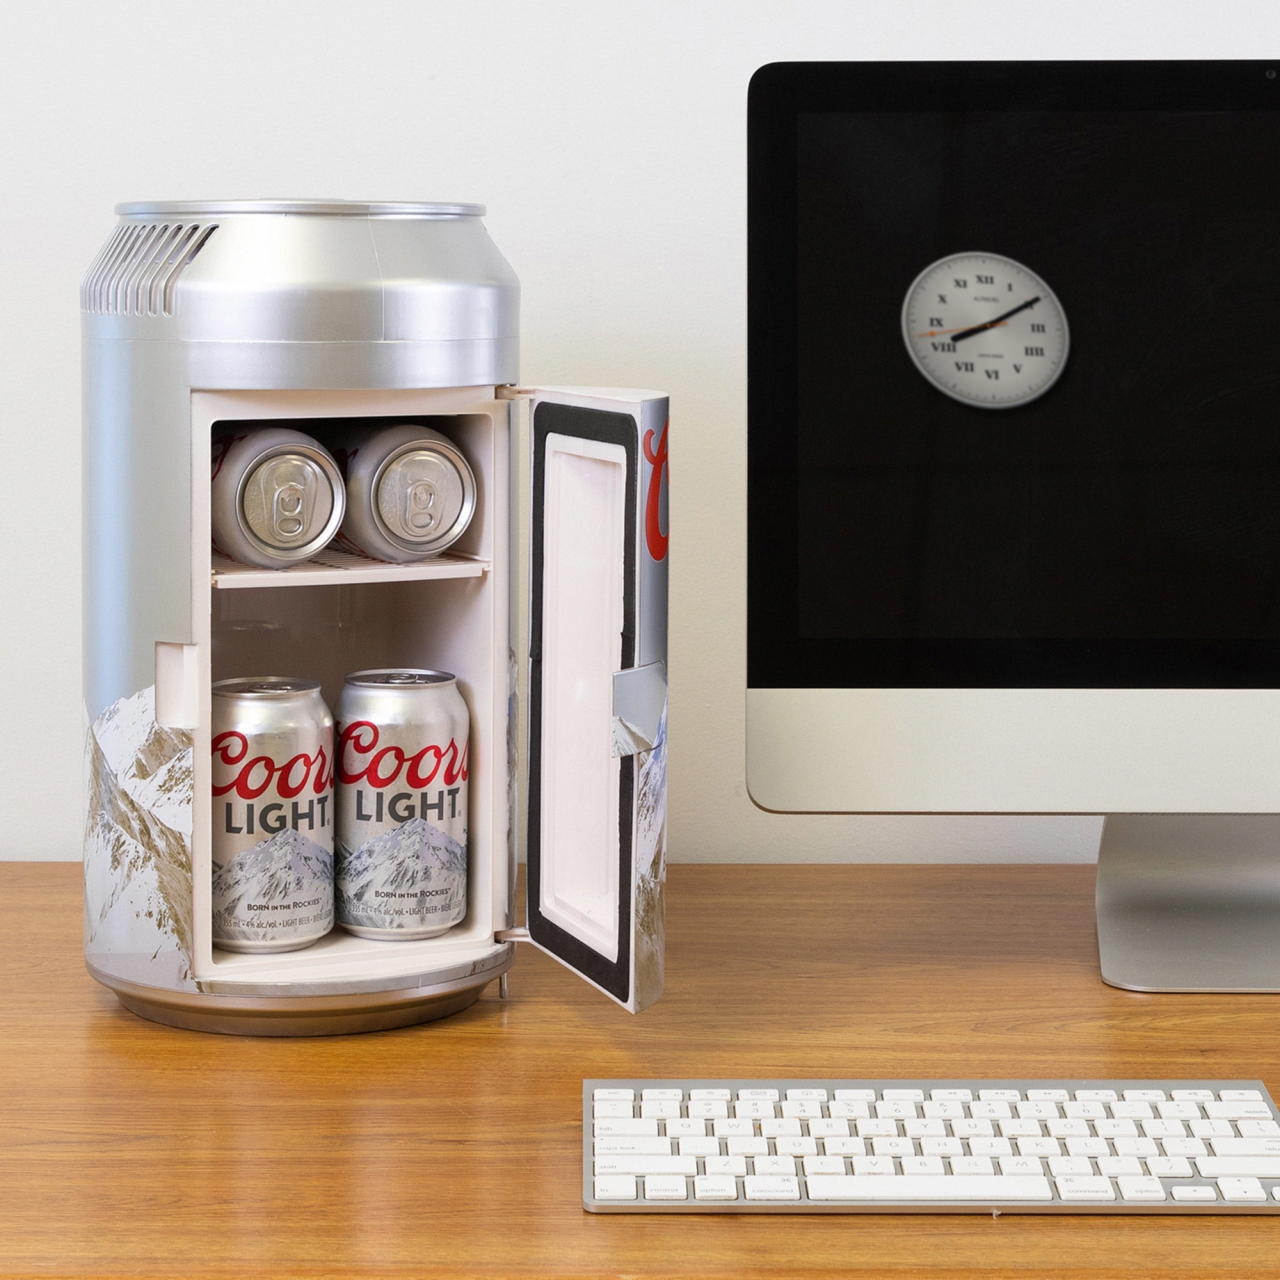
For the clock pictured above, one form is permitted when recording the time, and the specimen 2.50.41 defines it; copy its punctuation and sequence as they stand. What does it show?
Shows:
8.09.43
